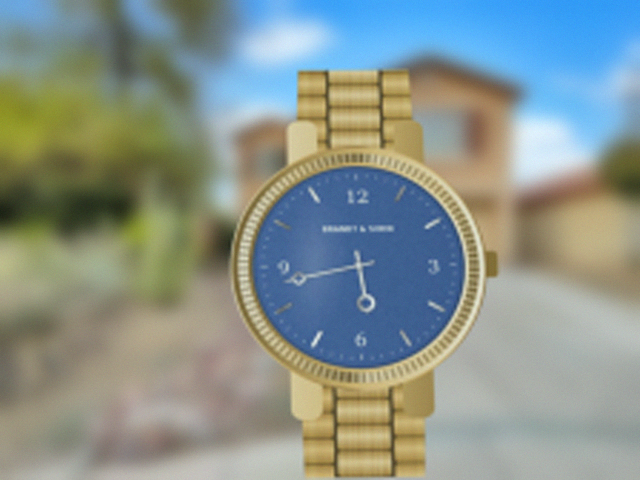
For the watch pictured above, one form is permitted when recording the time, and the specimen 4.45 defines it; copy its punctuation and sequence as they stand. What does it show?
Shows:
5.43
